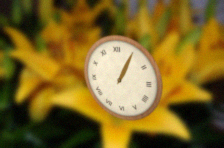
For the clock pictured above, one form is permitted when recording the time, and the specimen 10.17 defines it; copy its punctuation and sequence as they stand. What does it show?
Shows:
1.05
